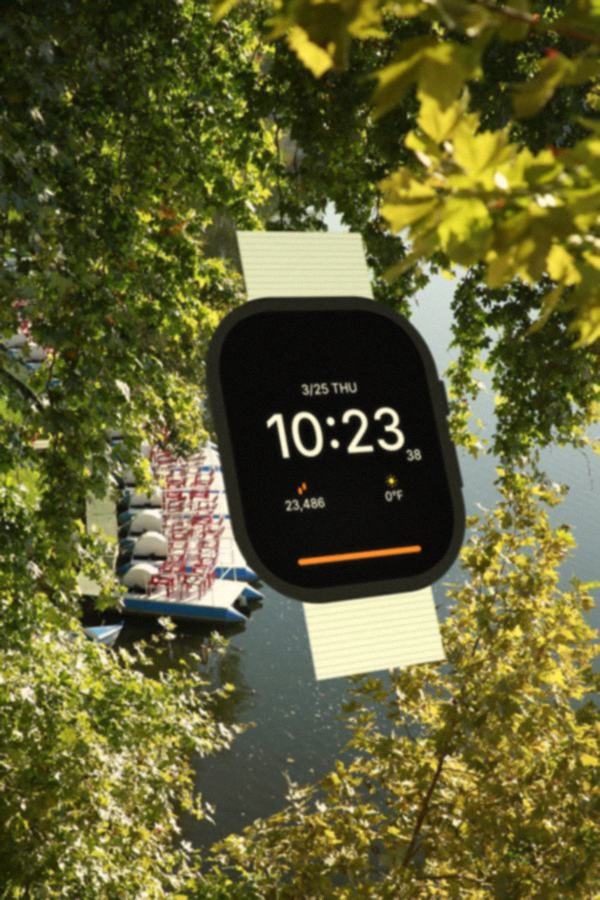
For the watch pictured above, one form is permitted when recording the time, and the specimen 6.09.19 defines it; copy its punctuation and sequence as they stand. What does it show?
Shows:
10.23.38
